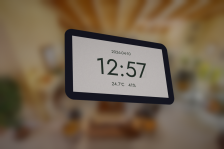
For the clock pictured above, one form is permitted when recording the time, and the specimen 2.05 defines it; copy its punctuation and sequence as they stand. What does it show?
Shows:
12.57
